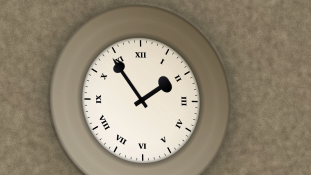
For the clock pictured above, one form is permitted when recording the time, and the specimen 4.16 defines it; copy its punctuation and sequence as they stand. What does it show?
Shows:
1.54
